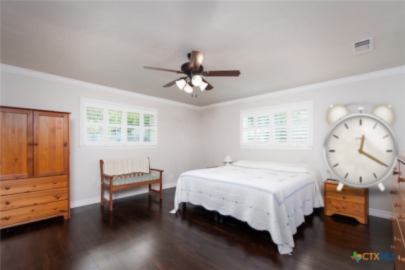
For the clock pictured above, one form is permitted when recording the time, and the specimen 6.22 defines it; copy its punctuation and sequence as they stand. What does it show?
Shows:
12.20
